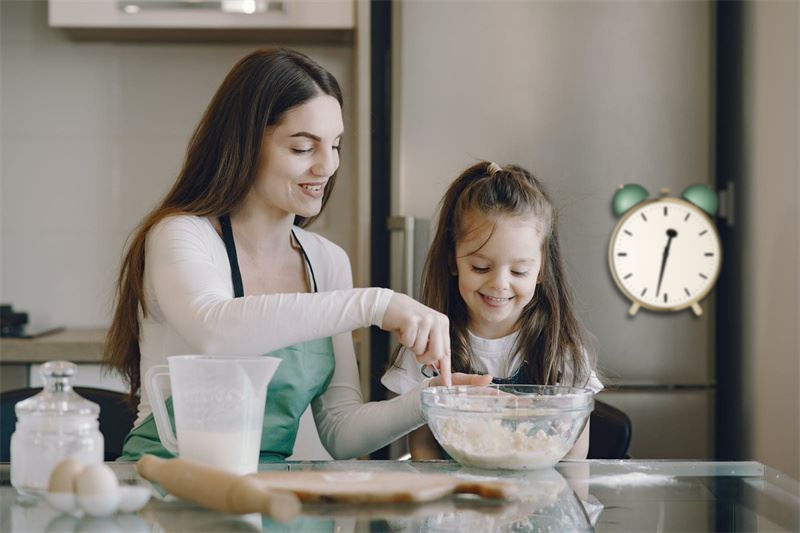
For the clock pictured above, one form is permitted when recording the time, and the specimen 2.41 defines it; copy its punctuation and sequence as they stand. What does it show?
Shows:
12.32
